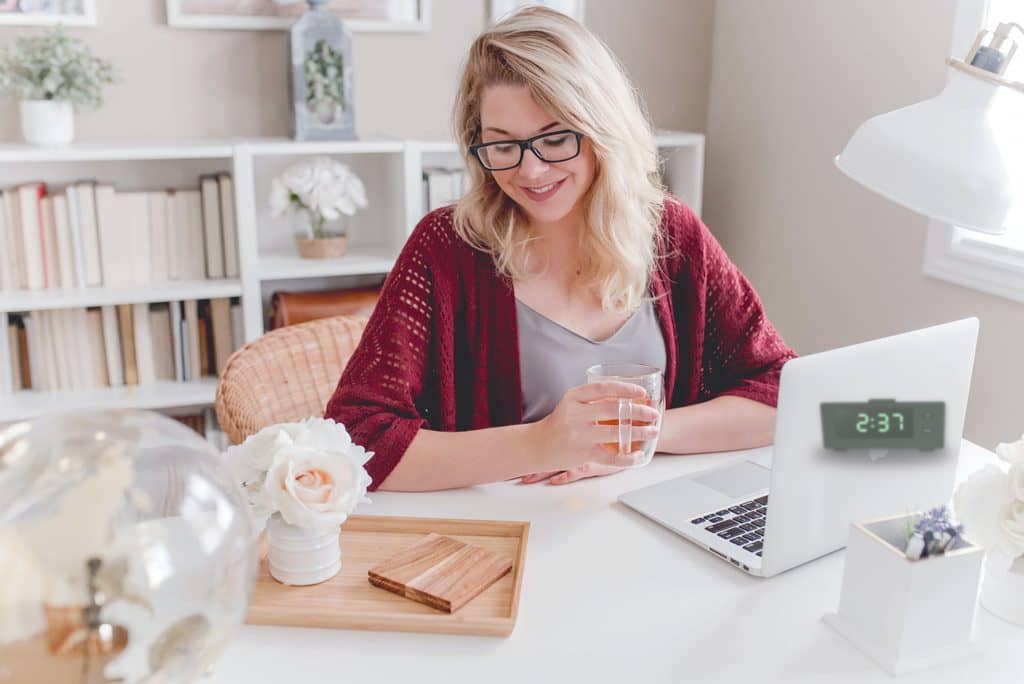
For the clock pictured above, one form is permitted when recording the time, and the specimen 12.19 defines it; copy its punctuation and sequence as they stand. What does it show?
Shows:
2.37
